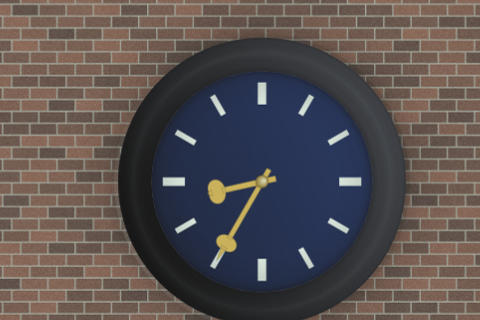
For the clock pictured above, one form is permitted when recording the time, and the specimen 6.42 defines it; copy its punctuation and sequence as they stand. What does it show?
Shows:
8.35
